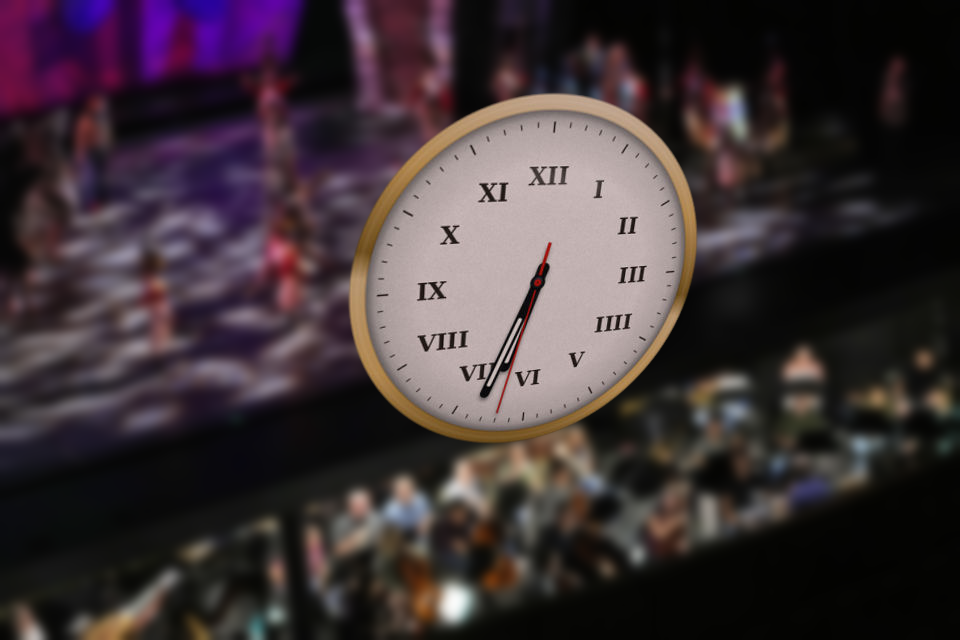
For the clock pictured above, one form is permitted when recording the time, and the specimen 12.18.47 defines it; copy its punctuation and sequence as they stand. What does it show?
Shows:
6.33.32
